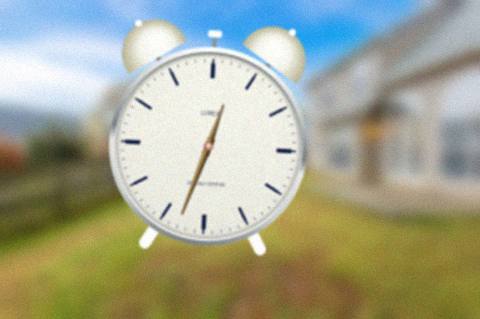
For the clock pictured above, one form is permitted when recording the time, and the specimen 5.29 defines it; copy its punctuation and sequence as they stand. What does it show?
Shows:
12.33
